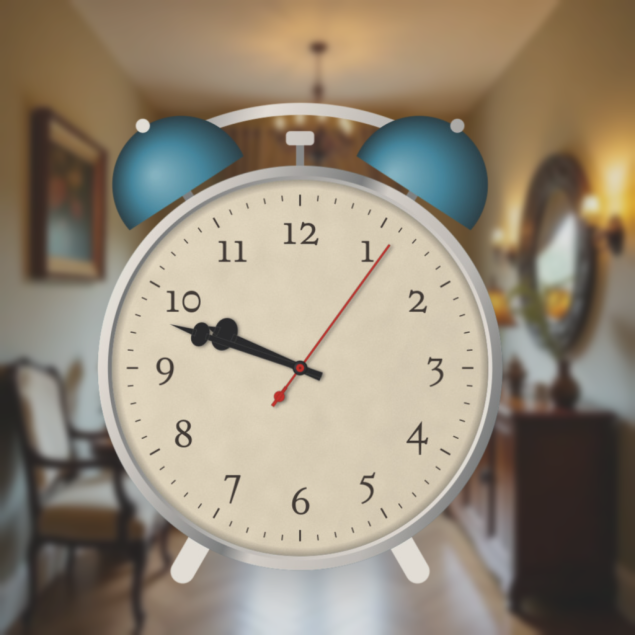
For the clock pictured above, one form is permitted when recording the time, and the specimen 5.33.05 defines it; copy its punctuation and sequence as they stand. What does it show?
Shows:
9.48.06
